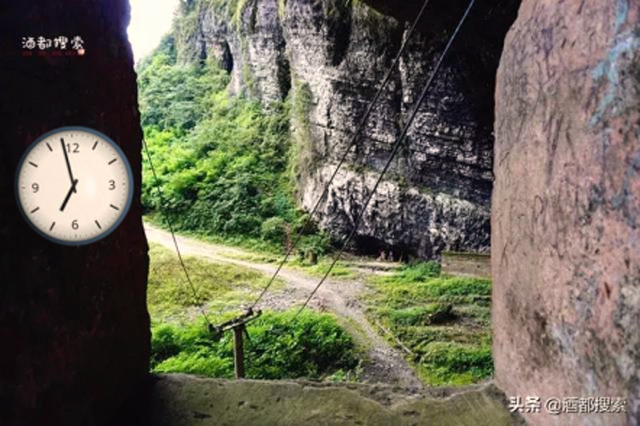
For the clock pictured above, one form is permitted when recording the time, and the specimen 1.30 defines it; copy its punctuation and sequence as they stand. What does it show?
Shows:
6.58
